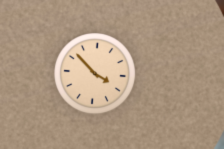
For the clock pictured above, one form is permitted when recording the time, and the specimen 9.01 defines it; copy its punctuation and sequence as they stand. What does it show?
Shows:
3.52
